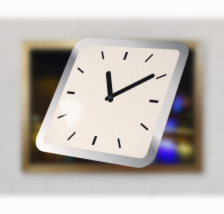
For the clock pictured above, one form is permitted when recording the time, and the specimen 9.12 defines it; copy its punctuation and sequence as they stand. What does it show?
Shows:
11.09
